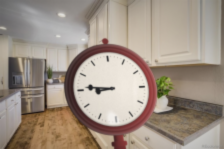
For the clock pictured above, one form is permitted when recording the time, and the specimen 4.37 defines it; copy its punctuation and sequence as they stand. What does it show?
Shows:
8.46
